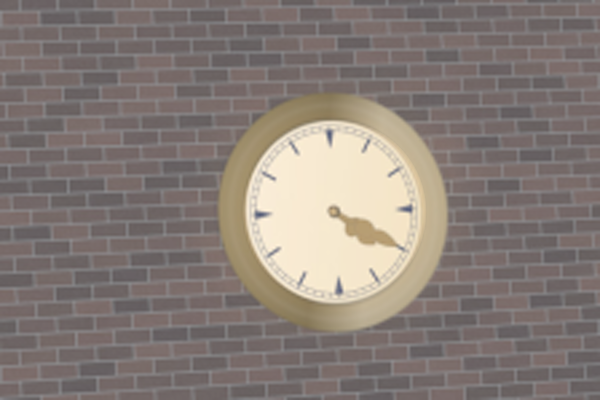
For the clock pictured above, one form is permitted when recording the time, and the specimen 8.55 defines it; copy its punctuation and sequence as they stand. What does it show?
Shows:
4.20
